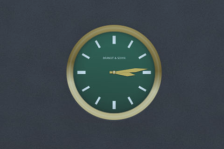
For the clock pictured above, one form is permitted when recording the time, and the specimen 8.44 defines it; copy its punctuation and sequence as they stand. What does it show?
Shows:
3.14
